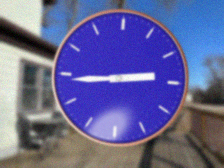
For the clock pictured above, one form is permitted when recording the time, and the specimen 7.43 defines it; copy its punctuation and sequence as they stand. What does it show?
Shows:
2.44
